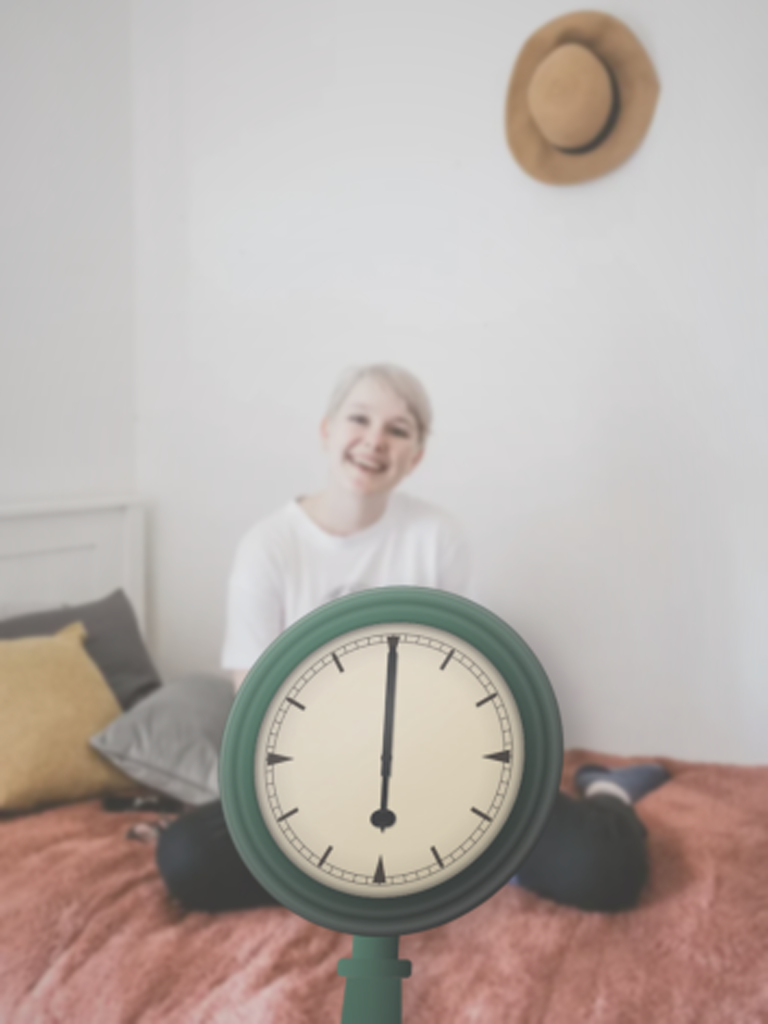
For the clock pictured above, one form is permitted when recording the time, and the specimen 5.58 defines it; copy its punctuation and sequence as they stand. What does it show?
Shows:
6.00
